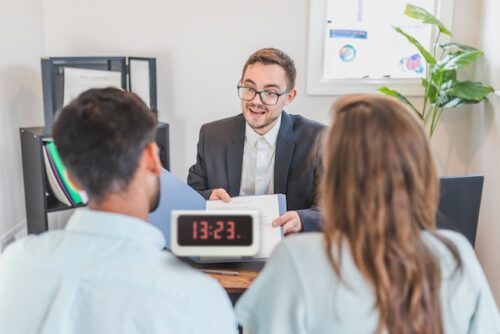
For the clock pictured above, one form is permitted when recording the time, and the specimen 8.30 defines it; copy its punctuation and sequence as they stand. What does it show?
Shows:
13.23
